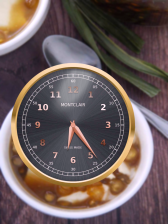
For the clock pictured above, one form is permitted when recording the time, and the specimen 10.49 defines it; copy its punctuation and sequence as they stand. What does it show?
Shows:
6.24
